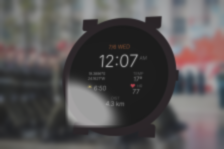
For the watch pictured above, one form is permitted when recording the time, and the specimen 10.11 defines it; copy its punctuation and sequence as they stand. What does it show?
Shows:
12.07
